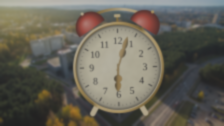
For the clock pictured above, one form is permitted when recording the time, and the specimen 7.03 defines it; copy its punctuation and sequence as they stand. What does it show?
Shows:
6.03
